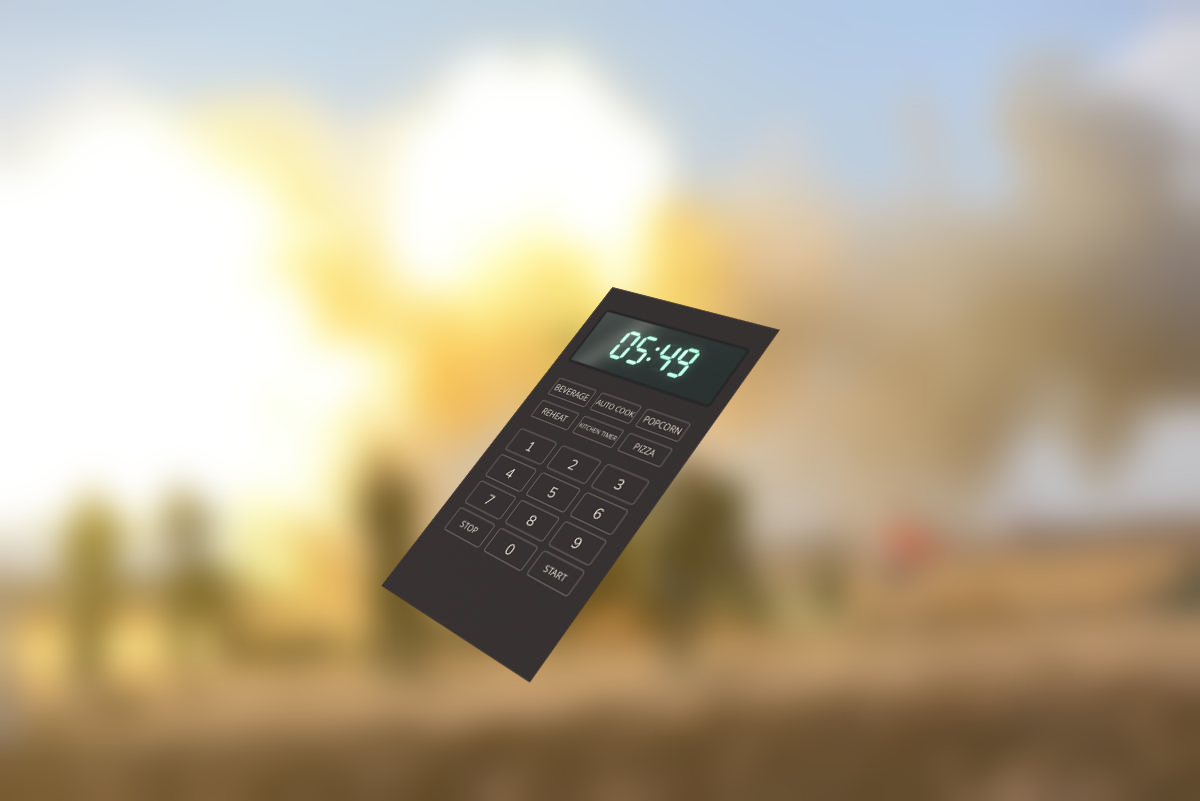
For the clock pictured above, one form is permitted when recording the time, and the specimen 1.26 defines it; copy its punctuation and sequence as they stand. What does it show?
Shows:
5.49
